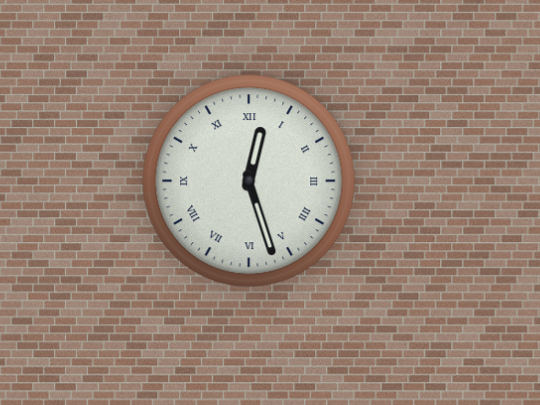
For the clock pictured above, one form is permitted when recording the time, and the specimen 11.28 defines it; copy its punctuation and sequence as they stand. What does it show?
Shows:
12.27
